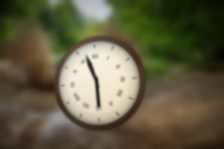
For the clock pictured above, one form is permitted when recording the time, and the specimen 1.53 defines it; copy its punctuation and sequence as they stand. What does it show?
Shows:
5.57
